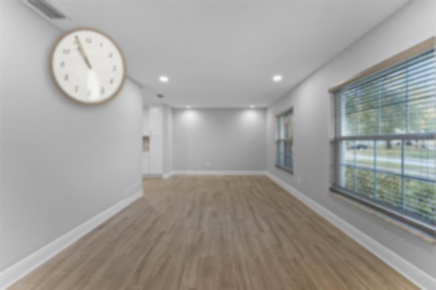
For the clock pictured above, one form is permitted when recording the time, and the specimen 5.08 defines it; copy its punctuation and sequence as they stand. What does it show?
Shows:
10.56
